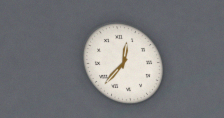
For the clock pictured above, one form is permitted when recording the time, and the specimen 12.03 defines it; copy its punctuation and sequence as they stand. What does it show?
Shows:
12.38
